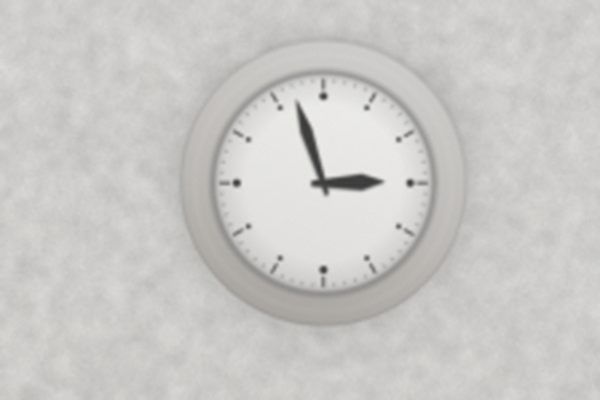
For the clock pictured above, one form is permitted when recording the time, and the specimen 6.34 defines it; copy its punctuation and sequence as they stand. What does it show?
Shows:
2.57
